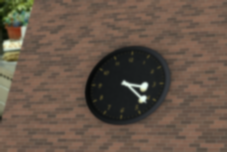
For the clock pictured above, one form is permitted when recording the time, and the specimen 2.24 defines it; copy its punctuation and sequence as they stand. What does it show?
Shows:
3.22
